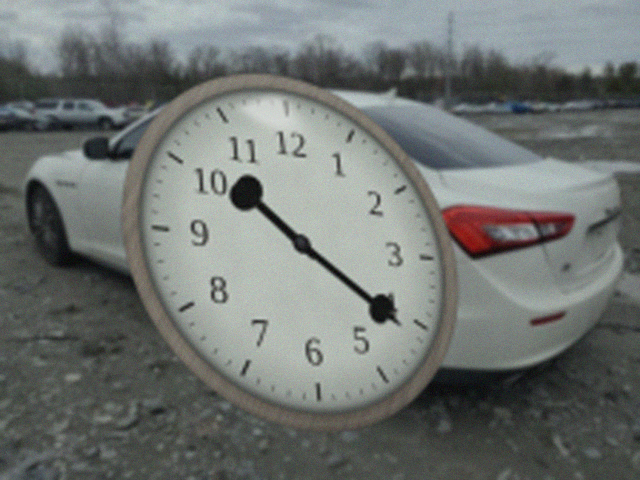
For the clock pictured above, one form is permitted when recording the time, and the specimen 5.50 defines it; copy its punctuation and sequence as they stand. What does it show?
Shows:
10.21
